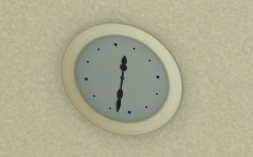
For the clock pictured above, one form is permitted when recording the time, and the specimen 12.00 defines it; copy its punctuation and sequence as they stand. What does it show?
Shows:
12.33
